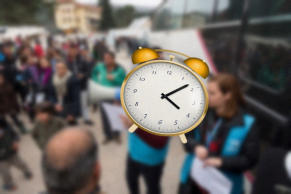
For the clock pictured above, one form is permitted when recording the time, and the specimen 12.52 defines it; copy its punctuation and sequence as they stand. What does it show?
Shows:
4.08
